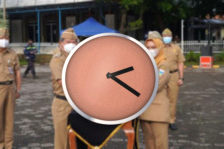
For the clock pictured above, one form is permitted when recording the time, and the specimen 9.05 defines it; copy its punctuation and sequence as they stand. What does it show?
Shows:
2.21
